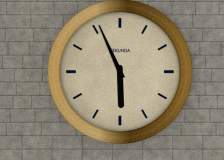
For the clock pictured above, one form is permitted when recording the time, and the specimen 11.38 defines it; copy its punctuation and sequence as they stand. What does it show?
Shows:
5.56
